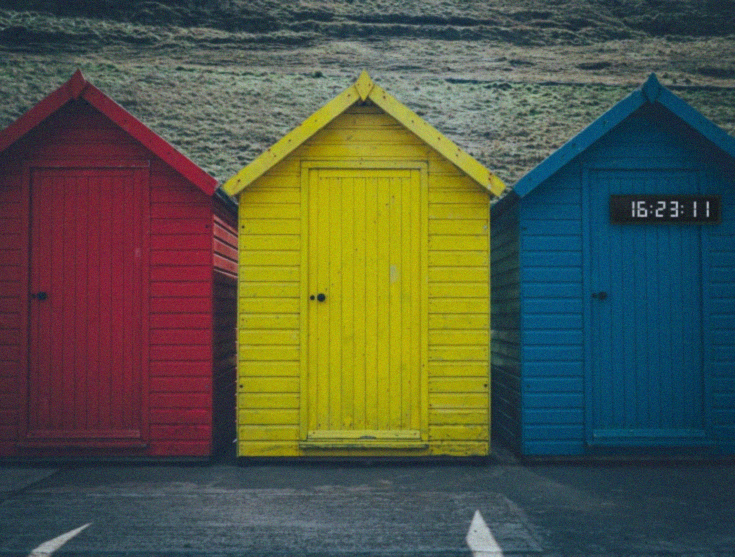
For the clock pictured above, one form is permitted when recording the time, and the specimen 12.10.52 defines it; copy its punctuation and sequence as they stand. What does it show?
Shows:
16.23.11
